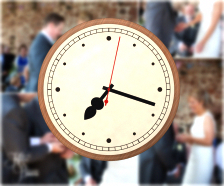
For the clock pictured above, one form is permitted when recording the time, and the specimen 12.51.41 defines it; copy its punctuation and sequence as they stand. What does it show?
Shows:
7.18.02
